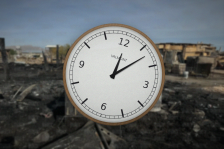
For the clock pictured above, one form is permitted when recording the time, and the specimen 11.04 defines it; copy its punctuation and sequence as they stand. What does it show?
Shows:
12.07
